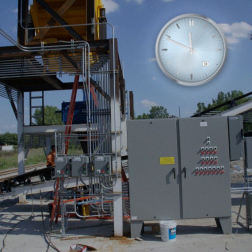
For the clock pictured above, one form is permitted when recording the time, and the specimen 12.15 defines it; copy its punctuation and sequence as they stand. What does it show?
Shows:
11.49
